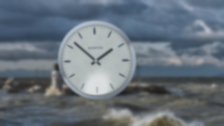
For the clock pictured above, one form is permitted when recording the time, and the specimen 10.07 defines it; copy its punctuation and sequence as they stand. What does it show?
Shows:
1.52
